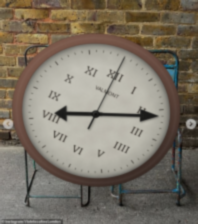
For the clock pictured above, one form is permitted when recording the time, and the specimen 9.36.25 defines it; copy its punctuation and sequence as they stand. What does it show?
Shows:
8.11.00
